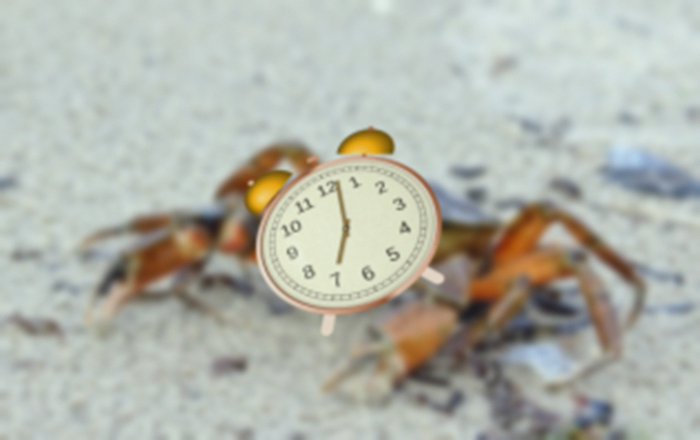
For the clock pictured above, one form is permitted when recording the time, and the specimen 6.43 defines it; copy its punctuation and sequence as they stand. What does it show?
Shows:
7.02
